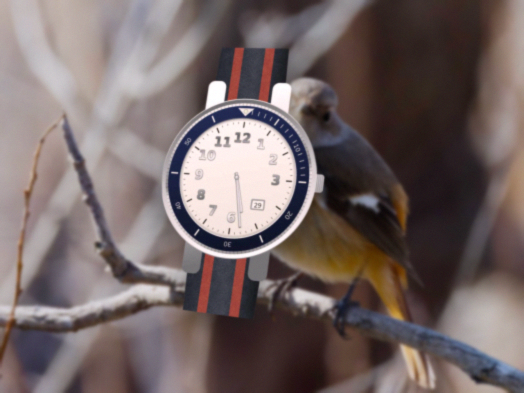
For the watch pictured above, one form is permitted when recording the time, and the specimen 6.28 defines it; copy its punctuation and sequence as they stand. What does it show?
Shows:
5.28
